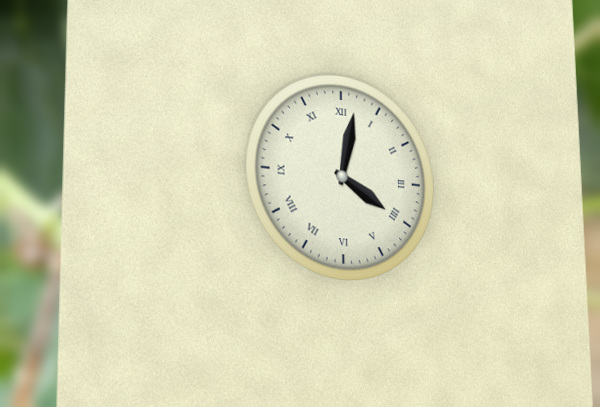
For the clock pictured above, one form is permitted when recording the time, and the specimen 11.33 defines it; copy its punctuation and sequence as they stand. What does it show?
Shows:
4.02
